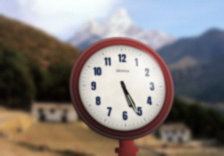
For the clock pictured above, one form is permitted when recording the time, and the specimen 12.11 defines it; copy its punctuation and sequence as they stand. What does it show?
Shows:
5.26
